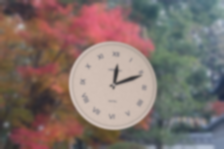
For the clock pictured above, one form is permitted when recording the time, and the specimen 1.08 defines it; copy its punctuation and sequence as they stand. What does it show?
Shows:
12.11
